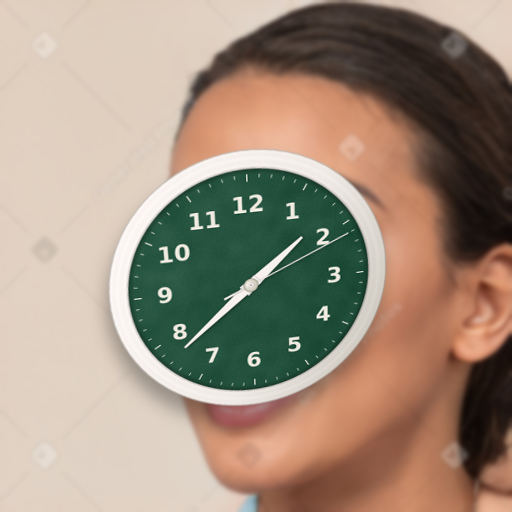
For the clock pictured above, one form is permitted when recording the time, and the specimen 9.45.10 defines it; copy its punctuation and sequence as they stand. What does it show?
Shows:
1.38.11
